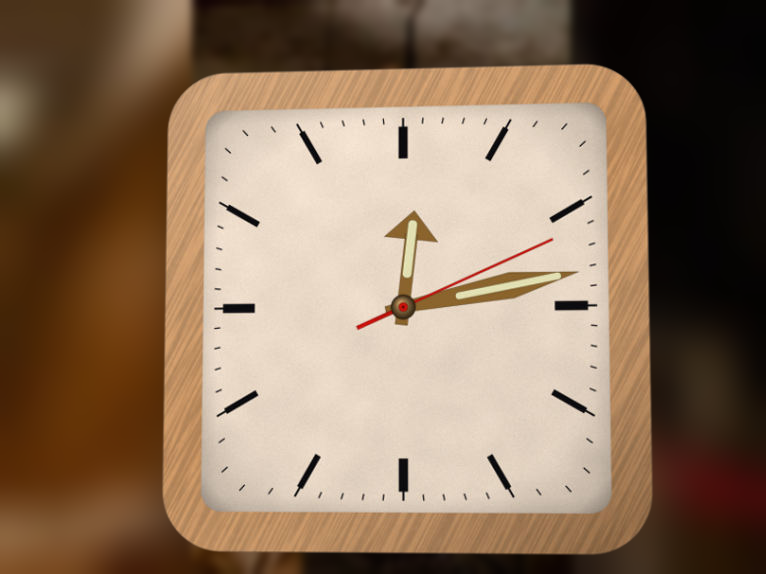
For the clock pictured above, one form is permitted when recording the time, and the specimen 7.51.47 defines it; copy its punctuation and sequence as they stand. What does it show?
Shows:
12.13.11
